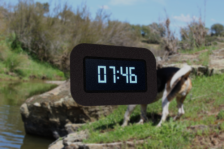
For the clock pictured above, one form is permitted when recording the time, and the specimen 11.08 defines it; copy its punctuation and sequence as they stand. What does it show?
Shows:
7.46
